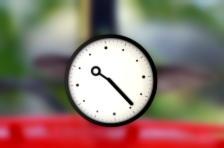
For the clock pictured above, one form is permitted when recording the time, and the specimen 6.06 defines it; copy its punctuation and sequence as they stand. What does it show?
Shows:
10.24
